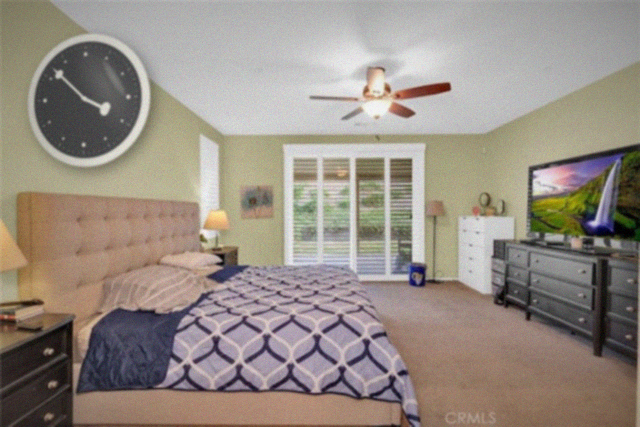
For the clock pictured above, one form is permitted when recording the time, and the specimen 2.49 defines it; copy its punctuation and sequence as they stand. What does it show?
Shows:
3.52
